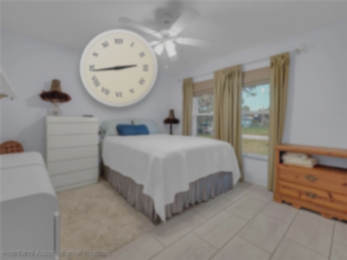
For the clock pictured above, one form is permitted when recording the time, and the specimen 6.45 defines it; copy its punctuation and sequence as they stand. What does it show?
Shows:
2.44
